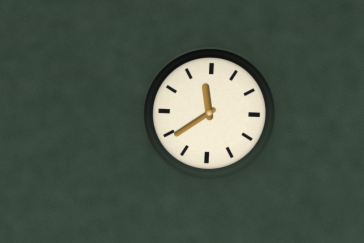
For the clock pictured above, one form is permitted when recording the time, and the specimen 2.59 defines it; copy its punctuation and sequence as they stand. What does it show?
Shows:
11.39
